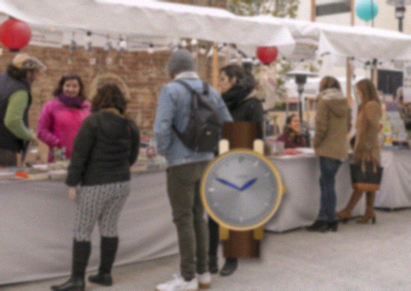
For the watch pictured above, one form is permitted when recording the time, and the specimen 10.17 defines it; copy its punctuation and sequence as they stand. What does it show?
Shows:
1.49
